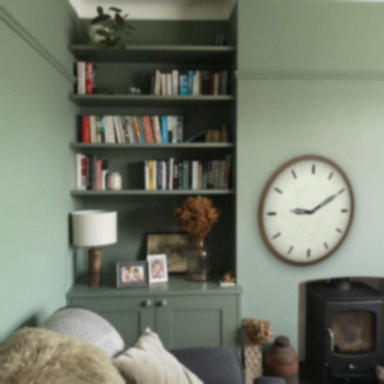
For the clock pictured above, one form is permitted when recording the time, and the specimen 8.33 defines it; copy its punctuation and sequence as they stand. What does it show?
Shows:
9.10
